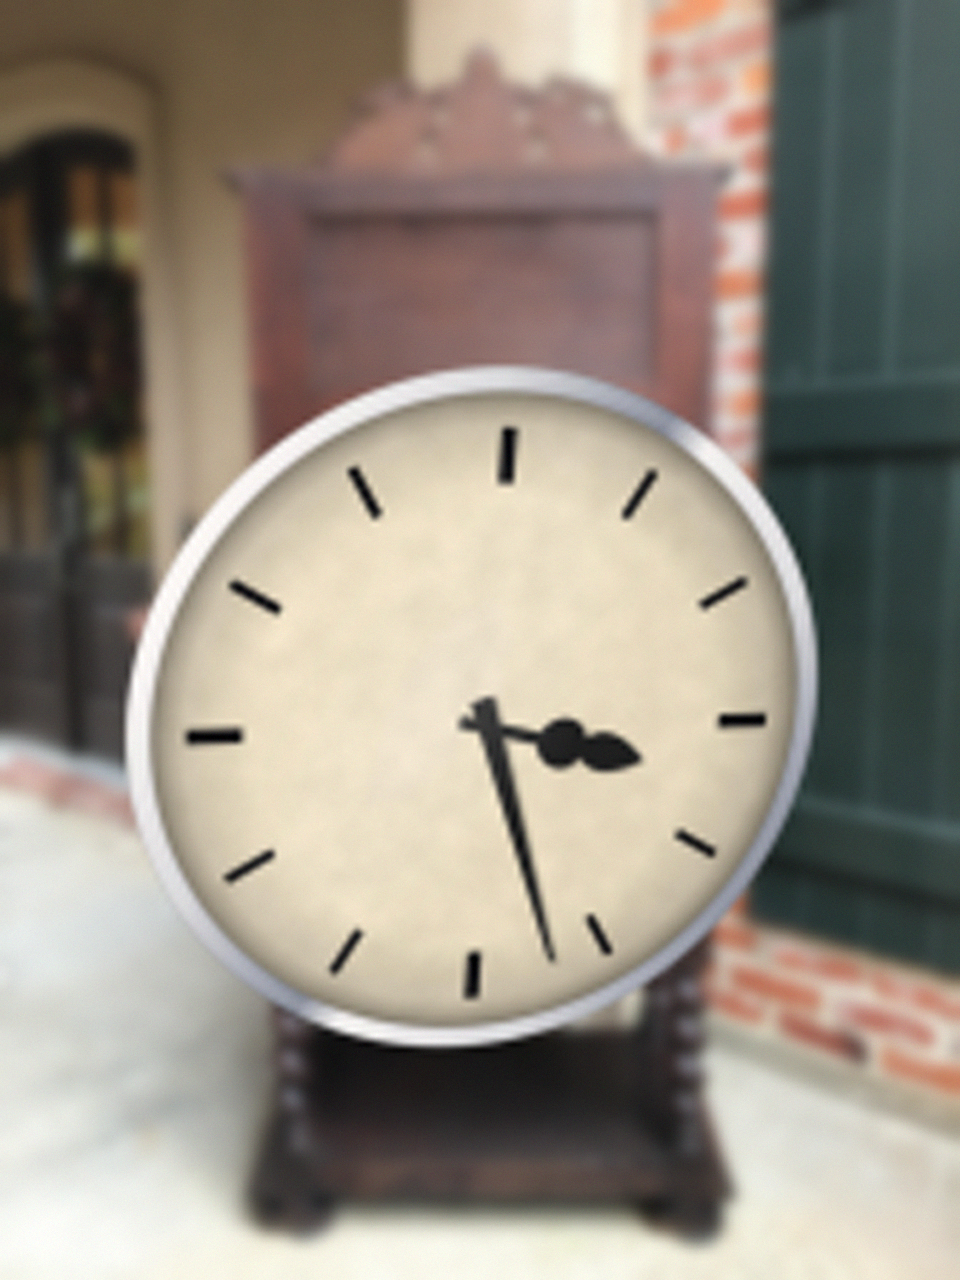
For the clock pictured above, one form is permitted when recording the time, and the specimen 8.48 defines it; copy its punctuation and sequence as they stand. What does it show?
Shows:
3.27
